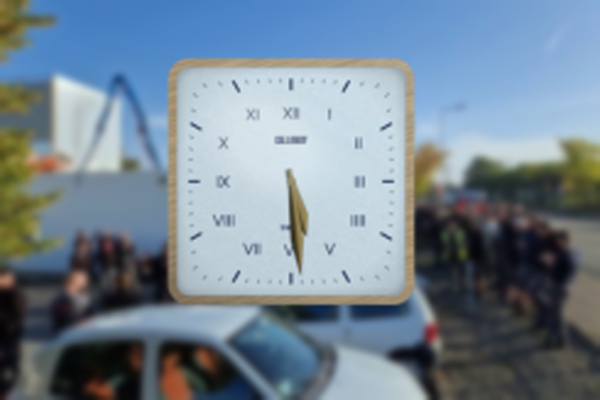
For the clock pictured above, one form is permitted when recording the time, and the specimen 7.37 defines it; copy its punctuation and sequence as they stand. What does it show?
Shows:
5.29
